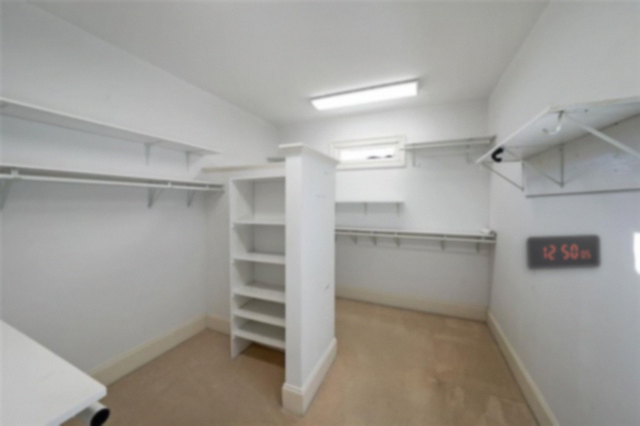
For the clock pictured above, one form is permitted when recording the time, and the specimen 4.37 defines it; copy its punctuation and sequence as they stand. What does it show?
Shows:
12.50
